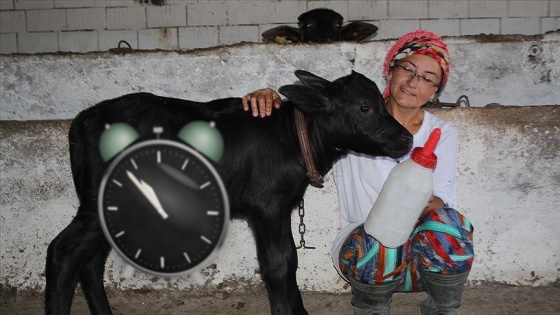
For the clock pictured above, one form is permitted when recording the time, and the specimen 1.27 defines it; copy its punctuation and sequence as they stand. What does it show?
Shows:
10.53
